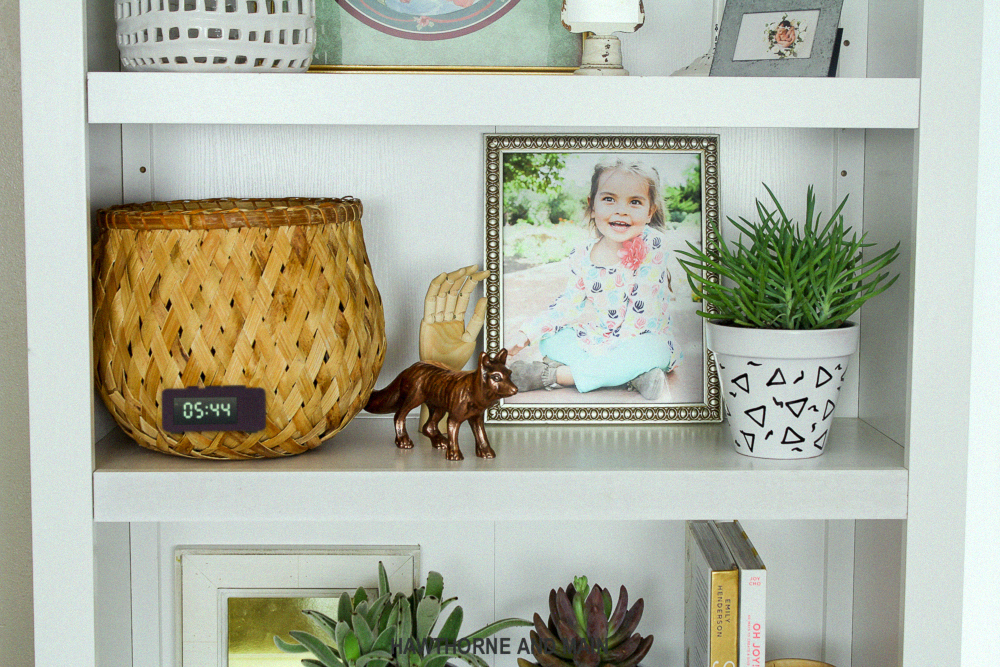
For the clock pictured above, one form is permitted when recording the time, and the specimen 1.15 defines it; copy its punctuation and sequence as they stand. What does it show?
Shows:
5.44
